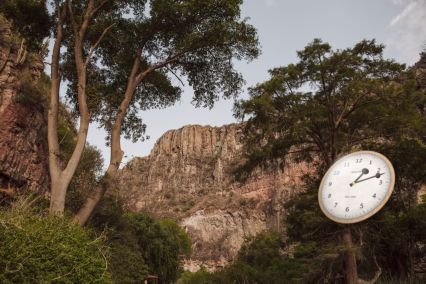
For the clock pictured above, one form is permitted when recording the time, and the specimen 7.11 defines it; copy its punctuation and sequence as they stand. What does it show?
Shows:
1.12
